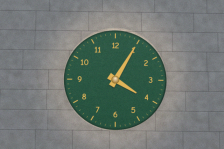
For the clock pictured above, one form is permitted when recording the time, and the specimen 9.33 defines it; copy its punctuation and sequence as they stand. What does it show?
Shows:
4.05
